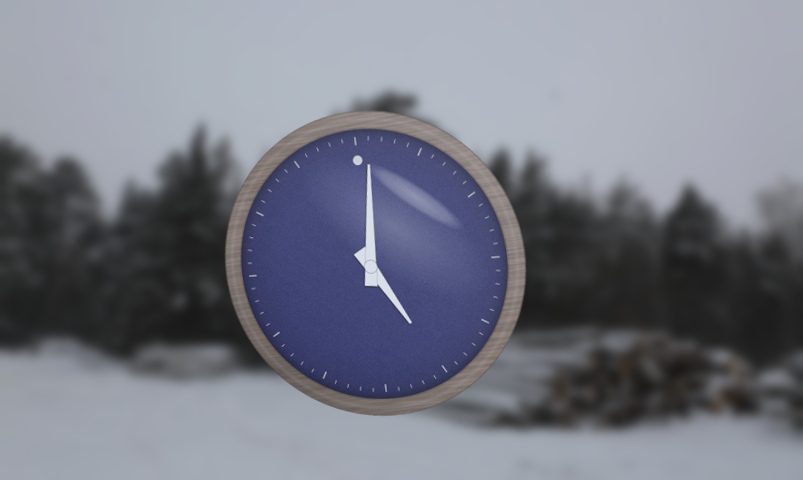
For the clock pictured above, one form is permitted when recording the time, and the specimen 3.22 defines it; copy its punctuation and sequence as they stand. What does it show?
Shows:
5.01
